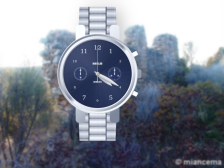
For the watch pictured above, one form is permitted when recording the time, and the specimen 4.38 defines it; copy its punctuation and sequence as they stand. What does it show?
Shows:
4.20
